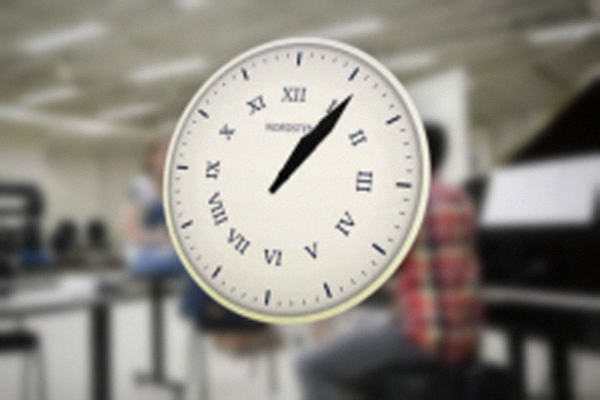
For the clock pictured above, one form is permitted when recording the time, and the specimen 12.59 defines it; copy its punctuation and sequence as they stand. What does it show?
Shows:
1.06
